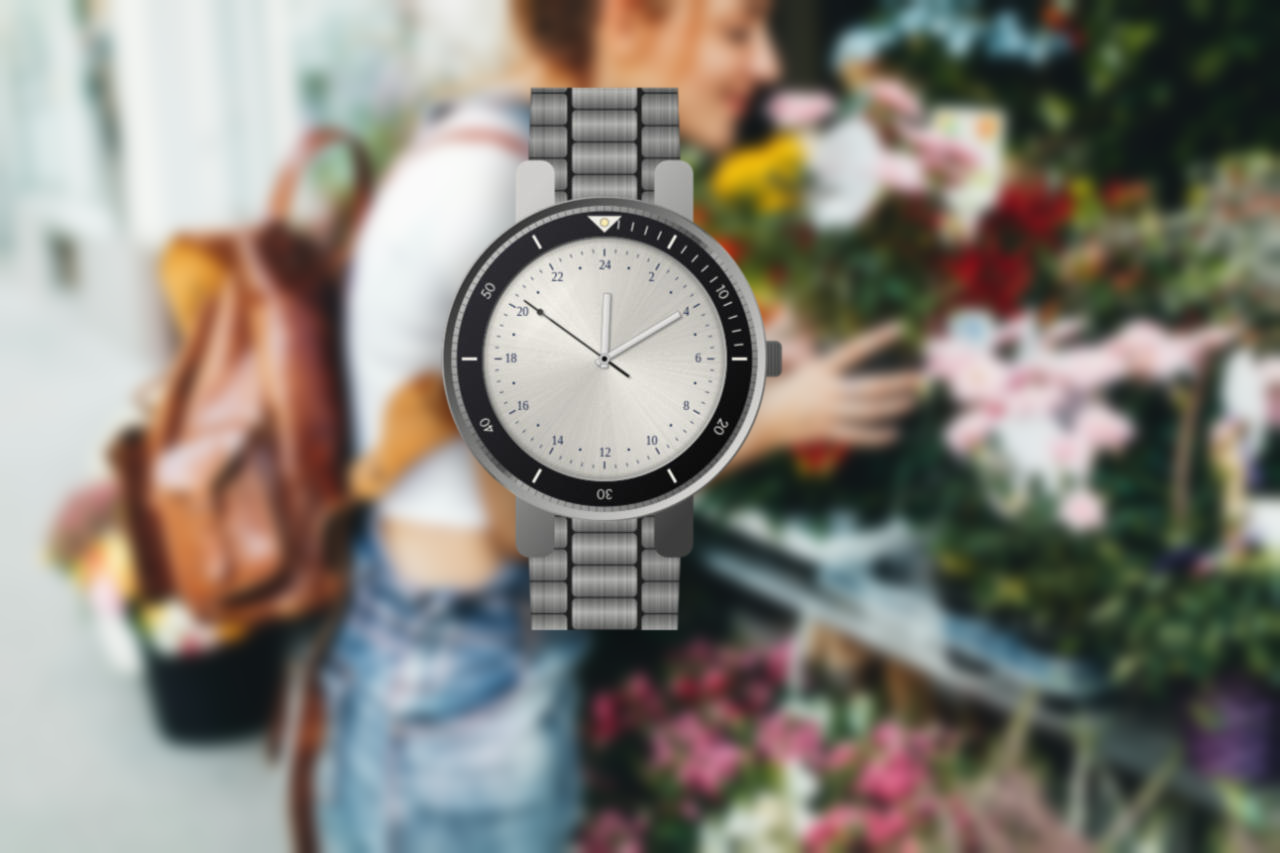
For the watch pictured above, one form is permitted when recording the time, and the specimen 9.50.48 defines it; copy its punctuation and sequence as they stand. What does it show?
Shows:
0.09.51
